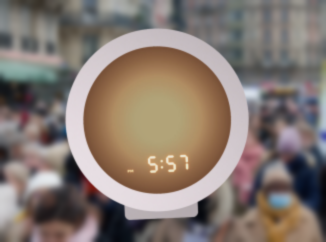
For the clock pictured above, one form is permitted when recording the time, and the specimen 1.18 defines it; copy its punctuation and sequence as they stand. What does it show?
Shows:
5.57
